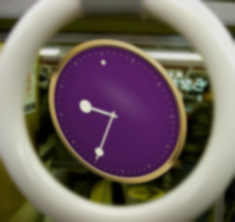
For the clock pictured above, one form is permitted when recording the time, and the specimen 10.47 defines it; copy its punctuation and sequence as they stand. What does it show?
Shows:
9.35
